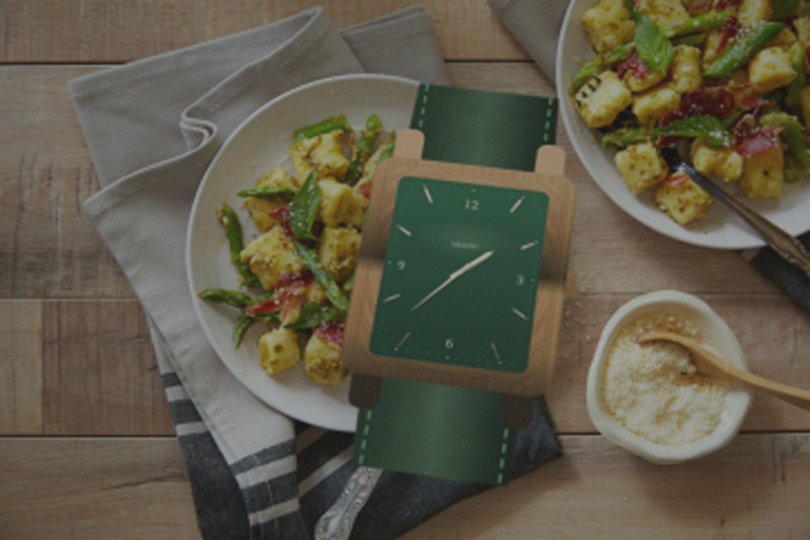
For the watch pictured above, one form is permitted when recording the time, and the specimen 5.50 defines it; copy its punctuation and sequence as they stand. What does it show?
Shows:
1.37
